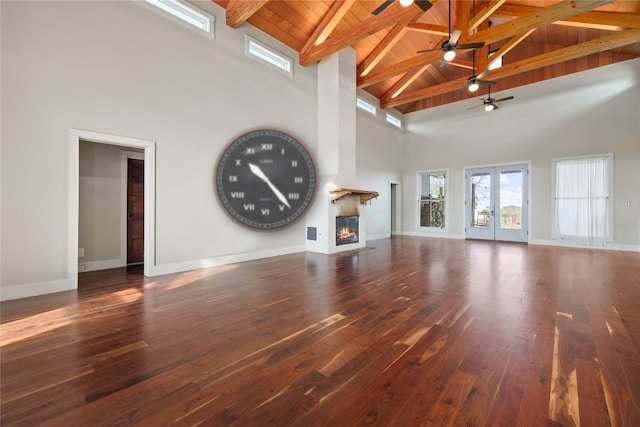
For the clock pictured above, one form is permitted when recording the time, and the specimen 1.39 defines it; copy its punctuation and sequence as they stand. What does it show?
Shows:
10.23
